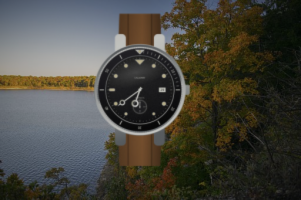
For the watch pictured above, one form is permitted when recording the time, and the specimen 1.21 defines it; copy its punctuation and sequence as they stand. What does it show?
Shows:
6.39
